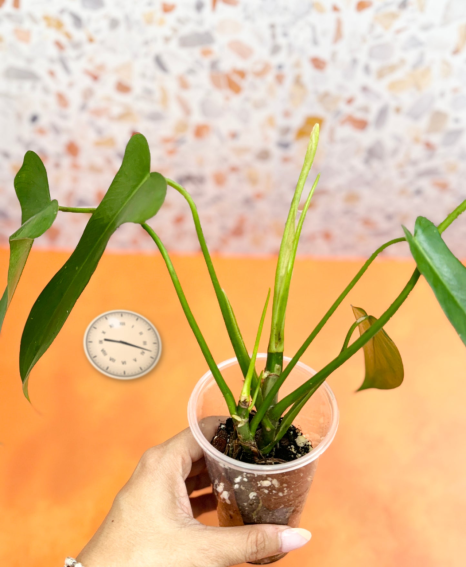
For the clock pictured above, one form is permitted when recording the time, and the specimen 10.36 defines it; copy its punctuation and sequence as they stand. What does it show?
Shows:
9.18
